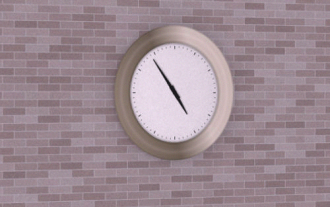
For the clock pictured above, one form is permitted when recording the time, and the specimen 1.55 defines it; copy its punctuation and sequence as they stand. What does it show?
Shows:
4.54
